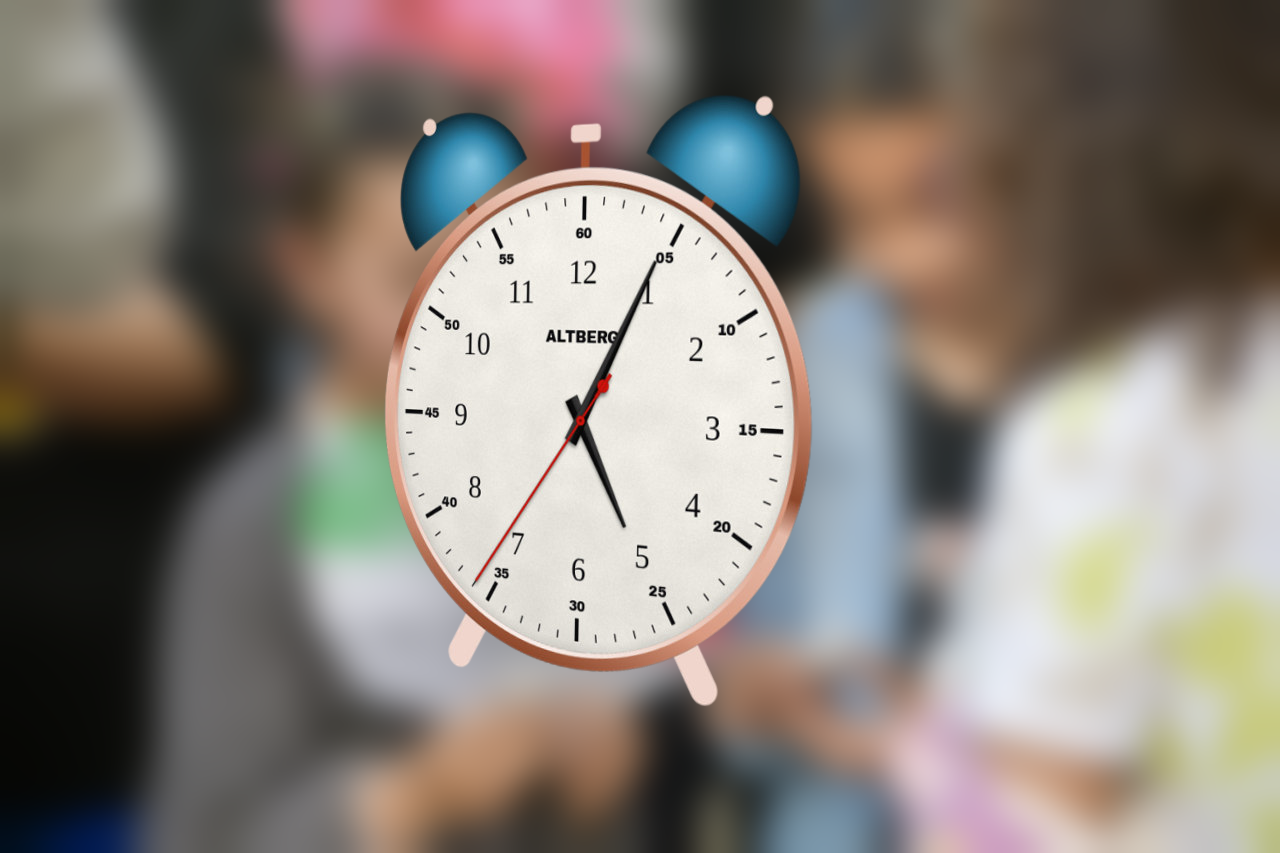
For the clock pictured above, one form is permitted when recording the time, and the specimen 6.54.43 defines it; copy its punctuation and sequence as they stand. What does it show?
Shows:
5.04.36
